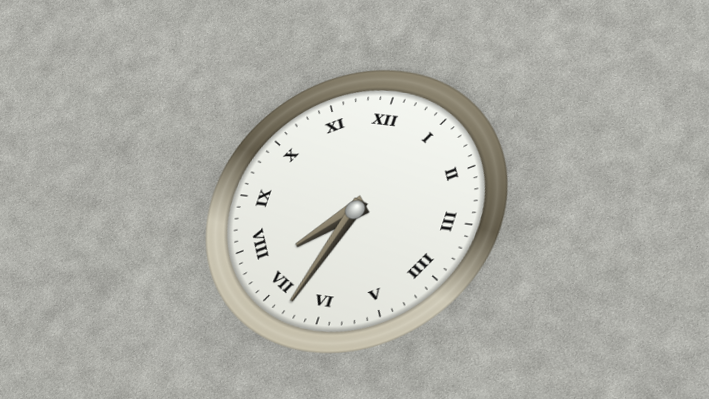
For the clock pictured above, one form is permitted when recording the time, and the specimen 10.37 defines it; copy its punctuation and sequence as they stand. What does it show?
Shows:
7.33
